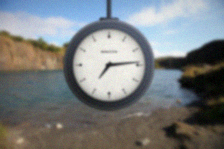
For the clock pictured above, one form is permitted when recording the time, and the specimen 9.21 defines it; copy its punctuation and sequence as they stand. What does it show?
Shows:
7.14
